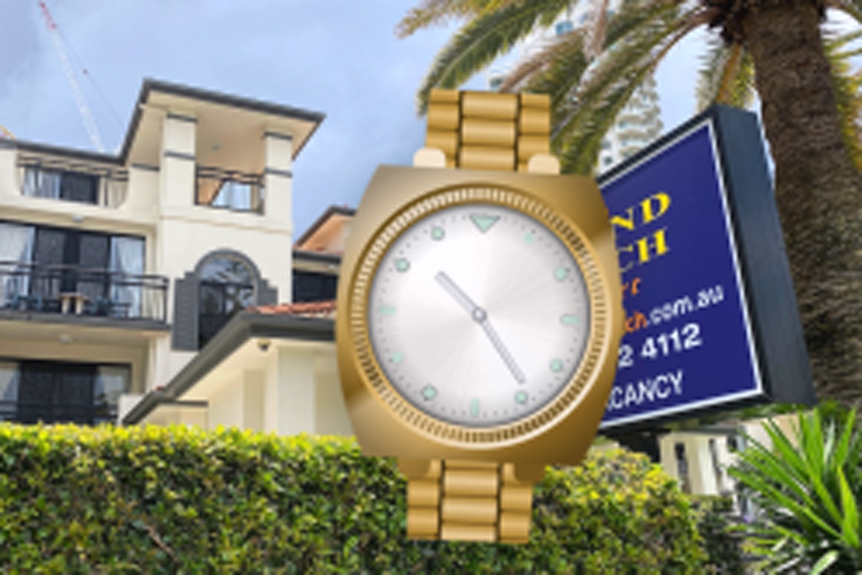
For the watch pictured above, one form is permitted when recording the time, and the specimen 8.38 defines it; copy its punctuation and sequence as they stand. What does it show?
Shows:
10.24
